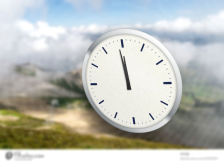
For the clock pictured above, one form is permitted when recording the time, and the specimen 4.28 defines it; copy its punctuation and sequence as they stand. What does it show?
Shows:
11.59
